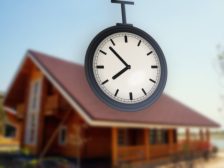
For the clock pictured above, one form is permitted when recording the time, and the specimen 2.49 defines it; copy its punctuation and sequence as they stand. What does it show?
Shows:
7.53
